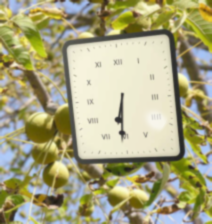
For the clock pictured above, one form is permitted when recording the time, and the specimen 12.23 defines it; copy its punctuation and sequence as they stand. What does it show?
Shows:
6.31
